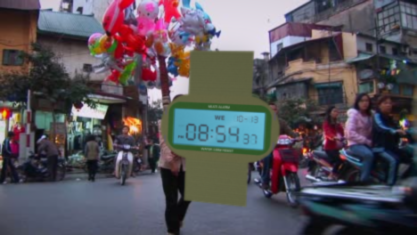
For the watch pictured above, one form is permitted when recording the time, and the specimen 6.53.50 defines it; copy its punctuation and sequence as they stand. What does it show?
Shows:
8.54.37
